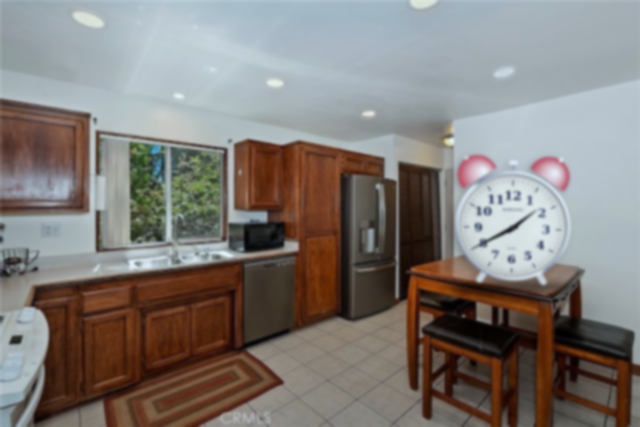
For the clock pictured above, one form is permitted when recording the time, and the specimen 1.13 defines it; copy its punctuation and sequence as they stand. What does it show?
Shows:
1.40
